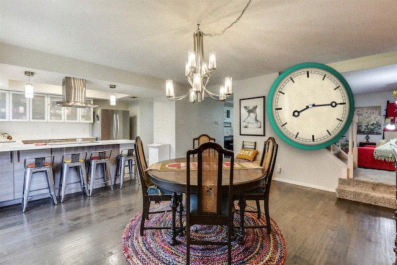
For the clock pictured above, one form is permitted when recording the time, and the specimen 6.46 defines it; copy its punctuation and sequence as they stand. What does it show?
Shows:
8.15
